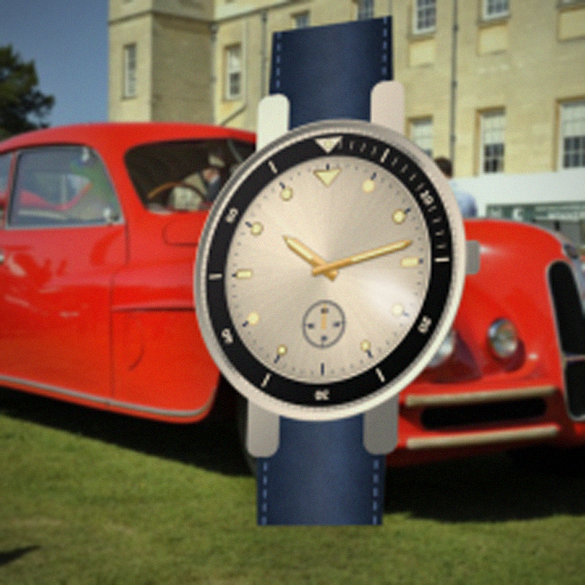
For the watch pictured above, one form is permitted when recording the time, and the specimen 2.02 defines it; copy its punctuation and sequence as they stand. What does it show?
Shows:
10.13
